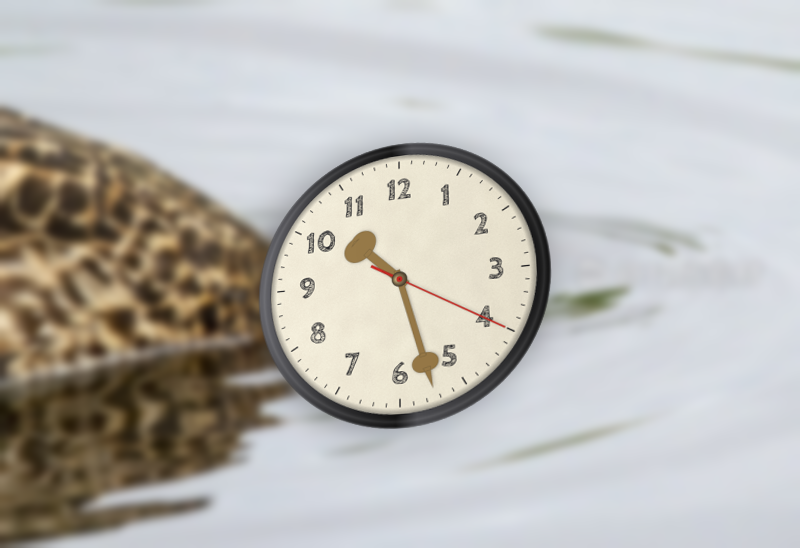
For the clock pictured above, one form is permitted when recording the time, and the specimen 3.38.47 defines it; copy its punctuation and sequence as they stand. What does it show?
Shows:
10.27.20
